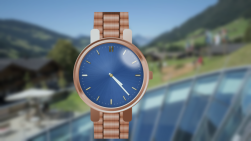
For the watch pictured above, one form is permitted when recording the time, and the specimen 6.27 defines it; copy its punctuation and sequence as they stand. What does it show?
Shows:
4.23
